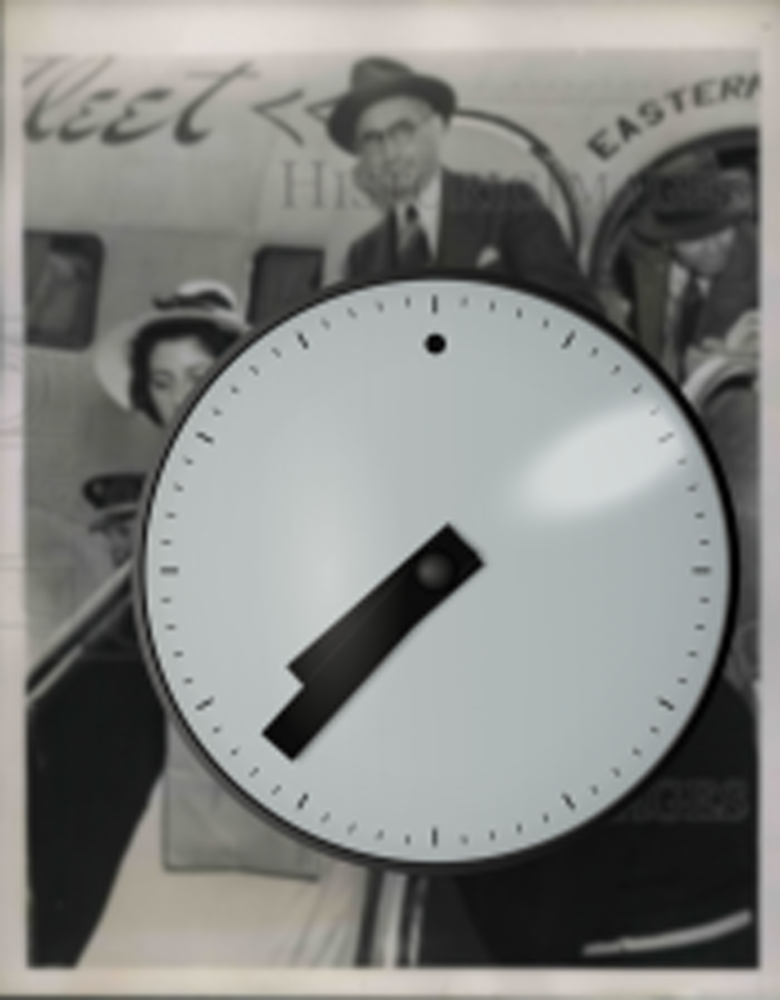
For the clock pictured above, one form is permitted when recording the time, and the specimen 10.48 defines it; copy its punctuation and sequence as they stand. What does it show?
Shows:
7.37
